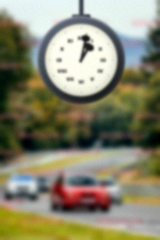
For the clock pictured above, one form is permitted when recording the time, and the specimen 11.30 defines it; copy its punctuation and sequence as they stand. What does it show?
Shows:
1.02
